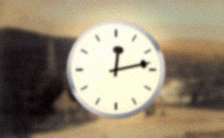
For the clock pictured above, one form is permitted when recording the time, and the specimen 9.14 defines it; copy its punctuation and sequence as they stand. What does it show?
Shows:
12.13
